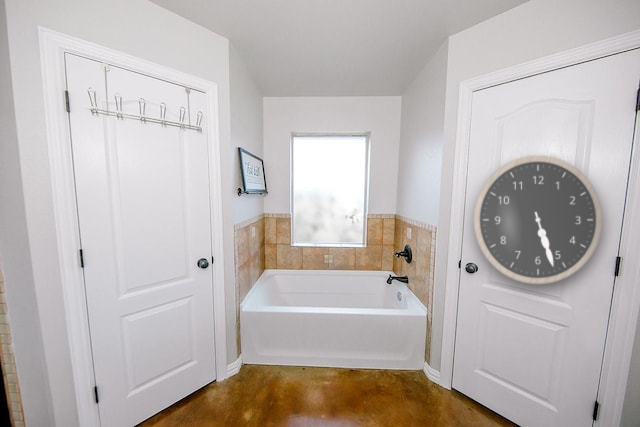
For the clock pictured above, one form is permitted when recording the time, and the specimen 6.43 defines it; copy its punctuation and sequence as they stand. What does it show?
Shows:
5.27
